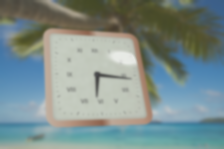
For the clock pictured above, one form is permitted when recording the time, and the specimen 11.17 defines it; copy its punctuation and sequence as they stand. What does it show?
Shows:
6.16
